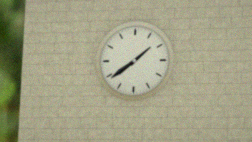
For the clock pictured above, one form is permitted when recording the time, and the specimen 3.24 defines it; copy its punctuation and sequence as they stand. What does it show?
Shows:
1.39
